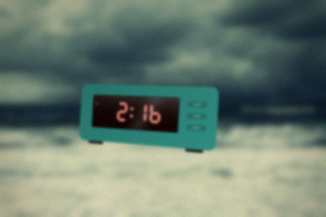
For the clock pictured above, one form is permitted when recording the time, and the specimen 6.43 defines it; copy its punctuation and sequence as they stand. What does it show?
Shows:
2.16
